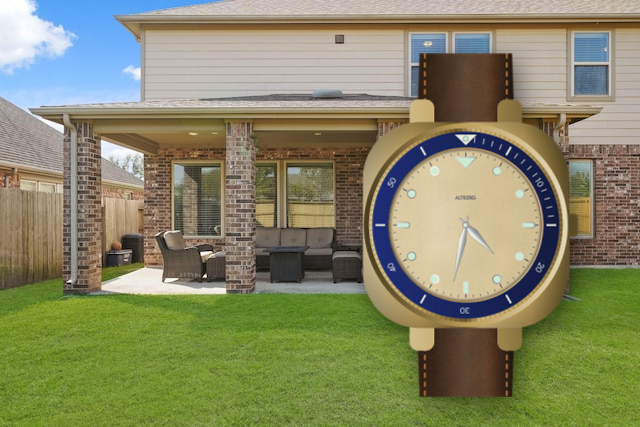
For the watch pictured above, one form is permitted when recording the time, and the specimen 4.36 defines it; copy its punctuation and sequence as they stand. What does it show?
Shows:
4.32
